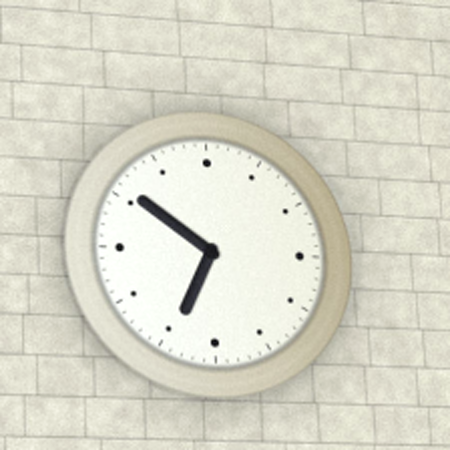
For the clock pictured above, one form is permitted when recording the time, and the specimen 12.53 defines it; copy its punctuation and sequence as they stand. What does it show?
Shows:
6.51
